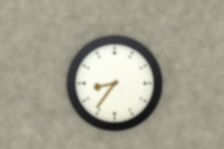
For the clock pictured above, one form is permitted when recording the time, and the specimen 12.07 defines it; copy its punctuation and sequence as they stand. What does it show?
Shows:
8.36
